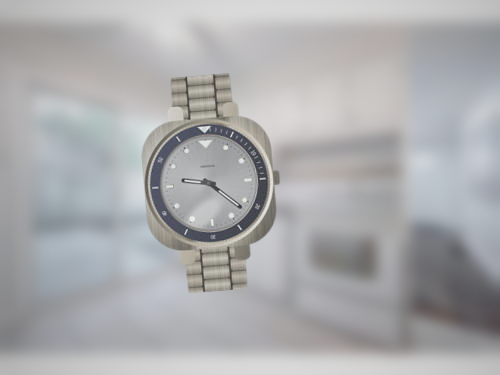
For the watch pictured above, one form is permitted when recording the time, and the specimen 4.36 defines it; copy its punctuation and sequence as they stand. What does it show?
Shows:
9.22
